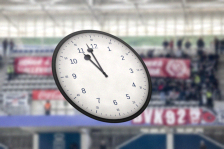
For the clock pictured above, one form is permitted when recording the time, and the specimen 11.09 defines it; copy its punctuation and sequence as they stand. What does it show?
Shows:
10.58
